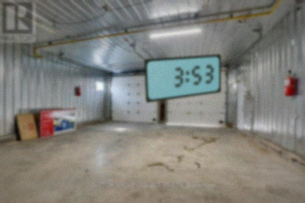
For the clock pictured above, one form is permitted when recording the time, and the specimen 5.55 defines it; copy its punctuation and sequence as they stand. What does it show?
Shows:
3.53
